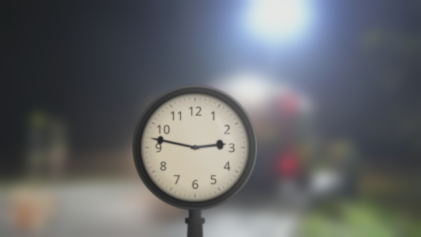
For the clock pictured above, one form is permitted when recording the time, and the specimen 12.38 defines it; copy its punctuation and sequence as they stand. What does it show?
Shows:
2.47
